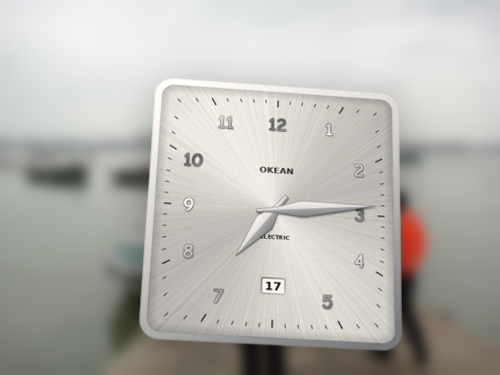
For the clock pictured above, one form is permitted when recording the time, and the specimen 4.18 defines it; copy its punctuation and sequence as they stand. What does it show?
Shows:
7.14
